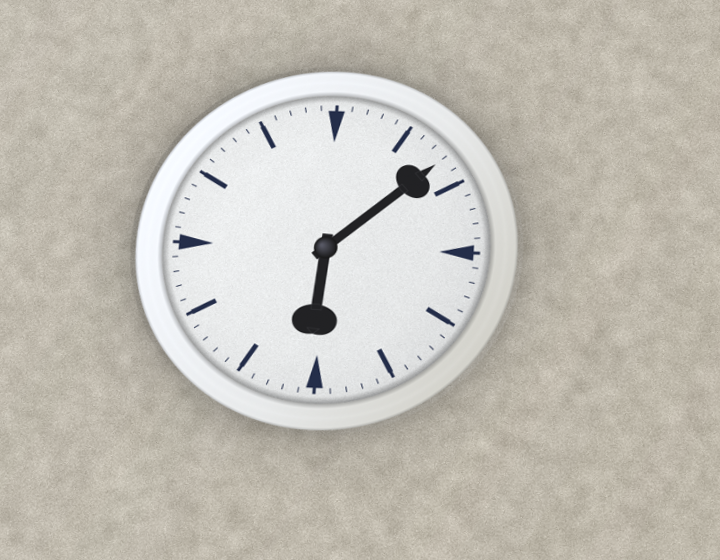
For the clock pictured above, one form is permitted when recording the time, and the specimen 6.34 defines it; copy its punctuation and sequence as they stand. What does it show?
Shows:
6.08
